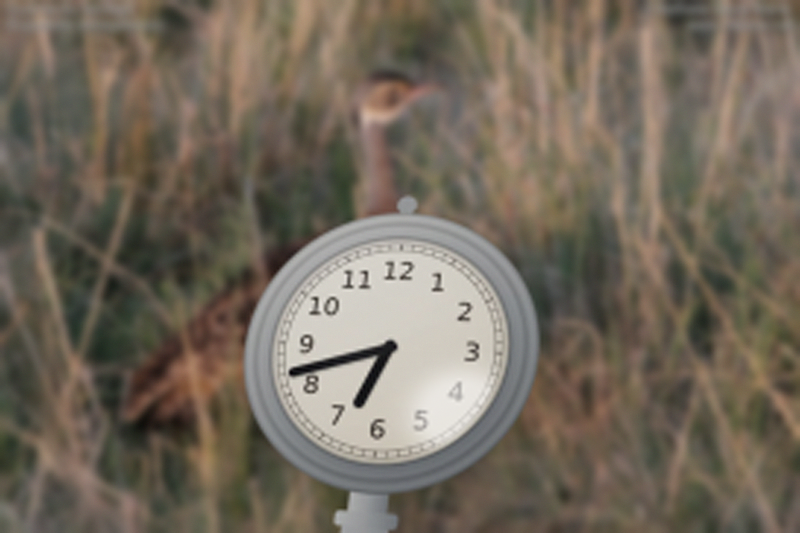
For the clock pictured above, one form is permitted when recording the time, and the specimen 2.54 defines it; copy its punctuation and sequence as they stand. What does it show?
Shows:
6.42
